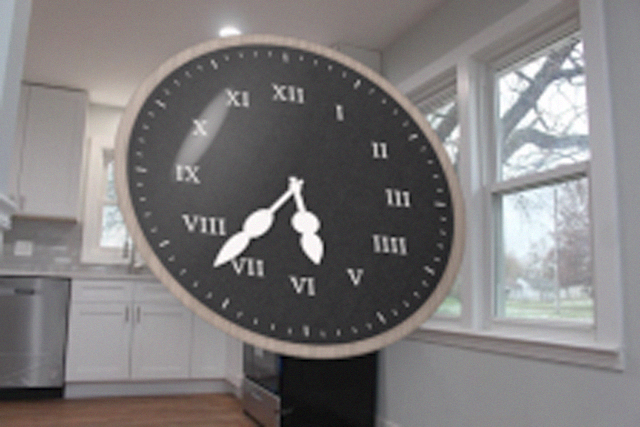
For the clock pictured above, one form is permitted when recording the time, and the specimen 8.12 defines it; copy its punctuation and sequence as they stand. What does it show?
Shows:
5.37
